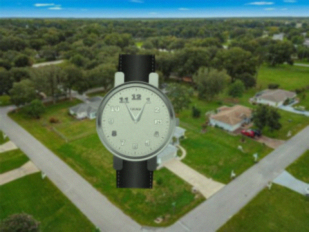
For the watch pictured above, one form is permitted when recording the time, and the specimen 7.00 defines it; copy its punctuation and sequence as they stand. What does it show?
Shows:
12.55
